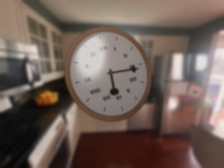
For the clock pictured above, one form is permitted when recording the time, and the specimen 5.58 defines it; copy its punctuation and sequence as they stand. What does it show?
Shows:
6.16
